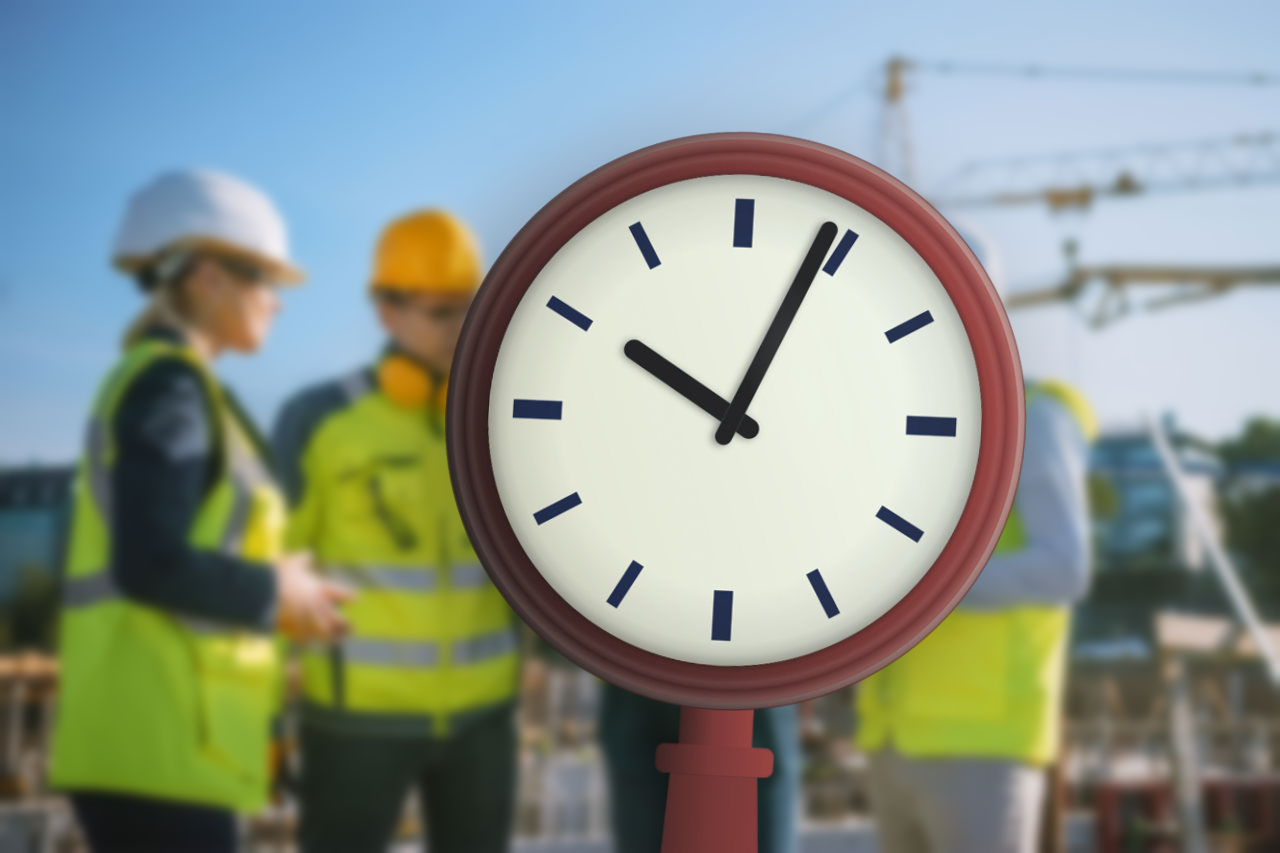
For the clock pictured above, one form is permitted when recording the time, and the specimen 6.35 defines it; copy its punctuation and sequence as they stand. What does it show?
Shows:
10.04
